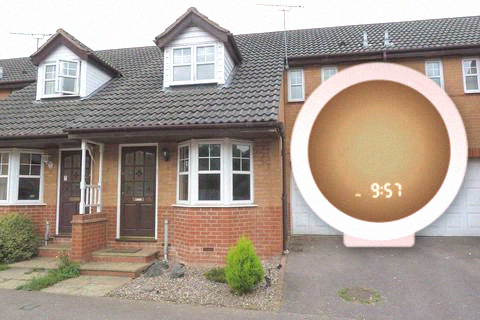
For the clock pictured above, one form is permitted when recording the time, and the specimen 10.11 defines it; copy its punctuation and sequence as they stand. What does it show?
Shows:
9.57
